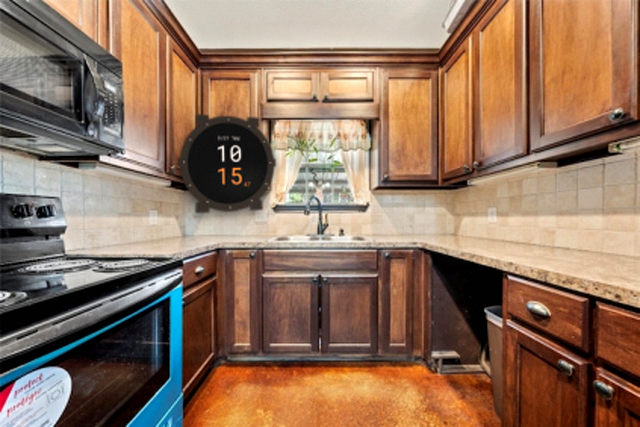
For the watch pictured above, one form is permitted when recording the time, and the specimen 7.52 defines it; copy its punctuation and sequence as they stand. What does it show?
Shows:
10.15
